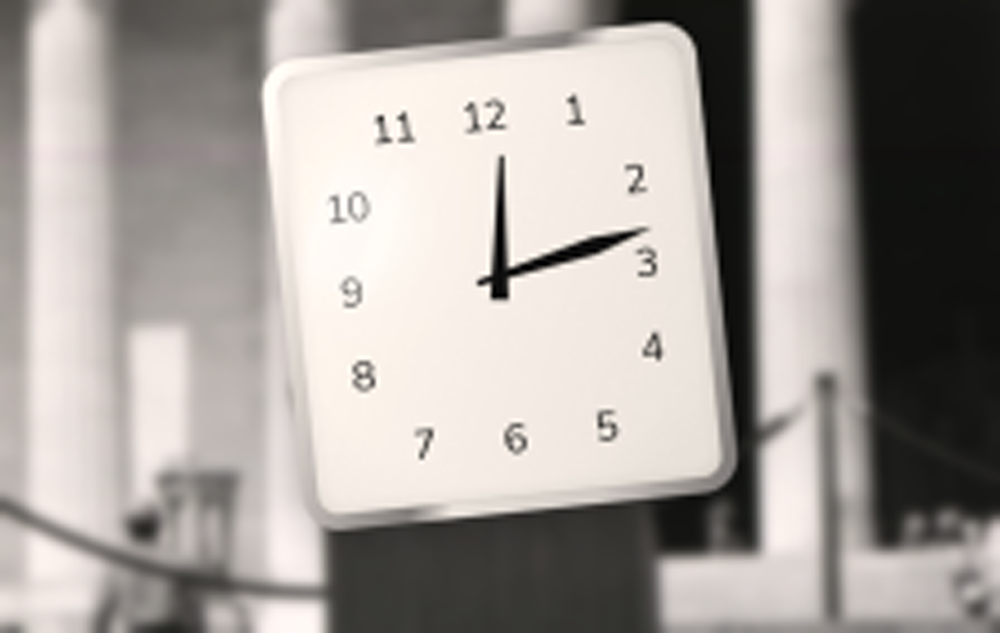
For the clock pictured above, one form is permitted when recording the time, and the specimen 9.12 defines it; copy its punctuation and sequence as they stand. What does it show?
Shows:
12.13
